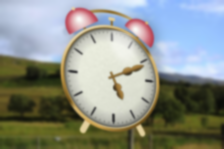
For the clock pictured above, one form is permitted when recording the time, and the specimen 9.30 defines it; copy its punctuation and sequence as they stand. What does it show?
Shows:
5.11
